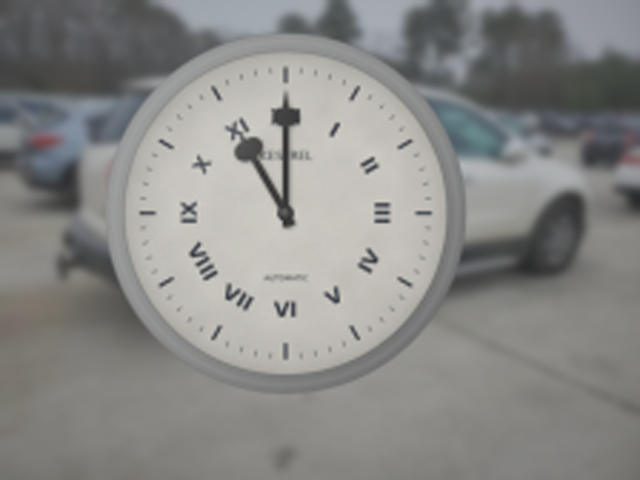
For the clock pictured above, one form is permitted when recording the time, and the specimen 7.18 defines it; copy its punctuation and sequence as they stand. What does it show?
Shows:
11.00
